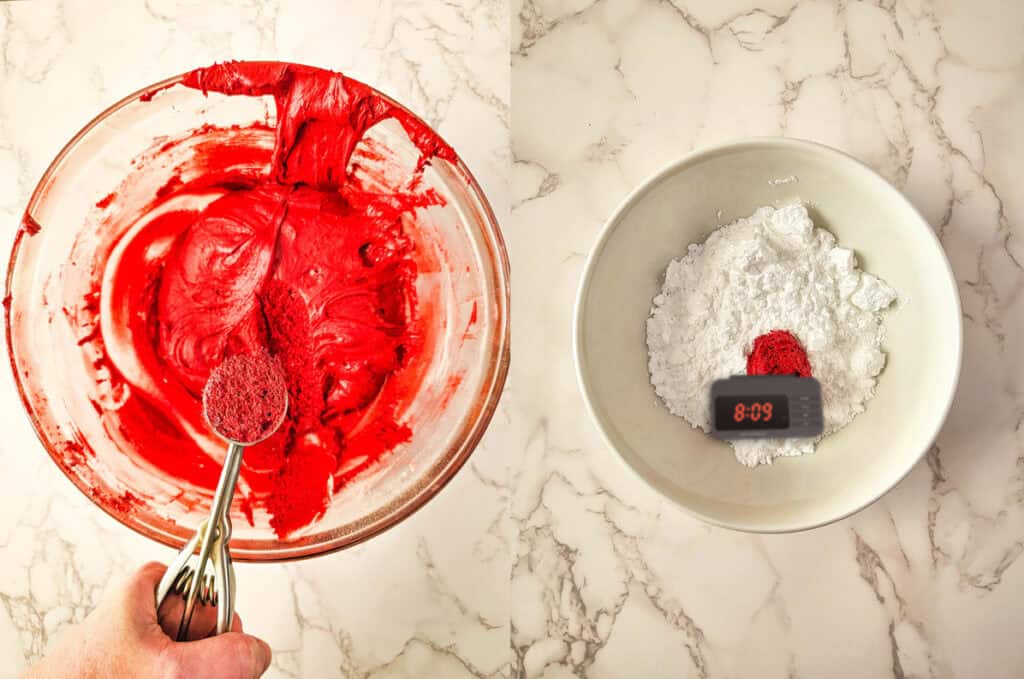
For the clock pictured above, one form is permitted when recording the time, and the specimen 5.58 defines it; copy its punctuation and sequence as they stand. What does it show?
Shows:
8.09
